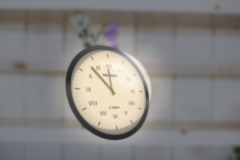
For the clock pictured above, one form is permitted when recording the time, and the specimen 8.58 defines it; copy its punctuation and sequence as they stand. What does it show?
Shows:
11.53
